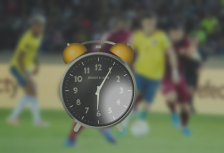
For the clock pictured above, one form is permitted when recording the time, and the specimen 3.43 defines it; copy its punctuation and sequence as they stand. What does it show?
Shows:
6.05
